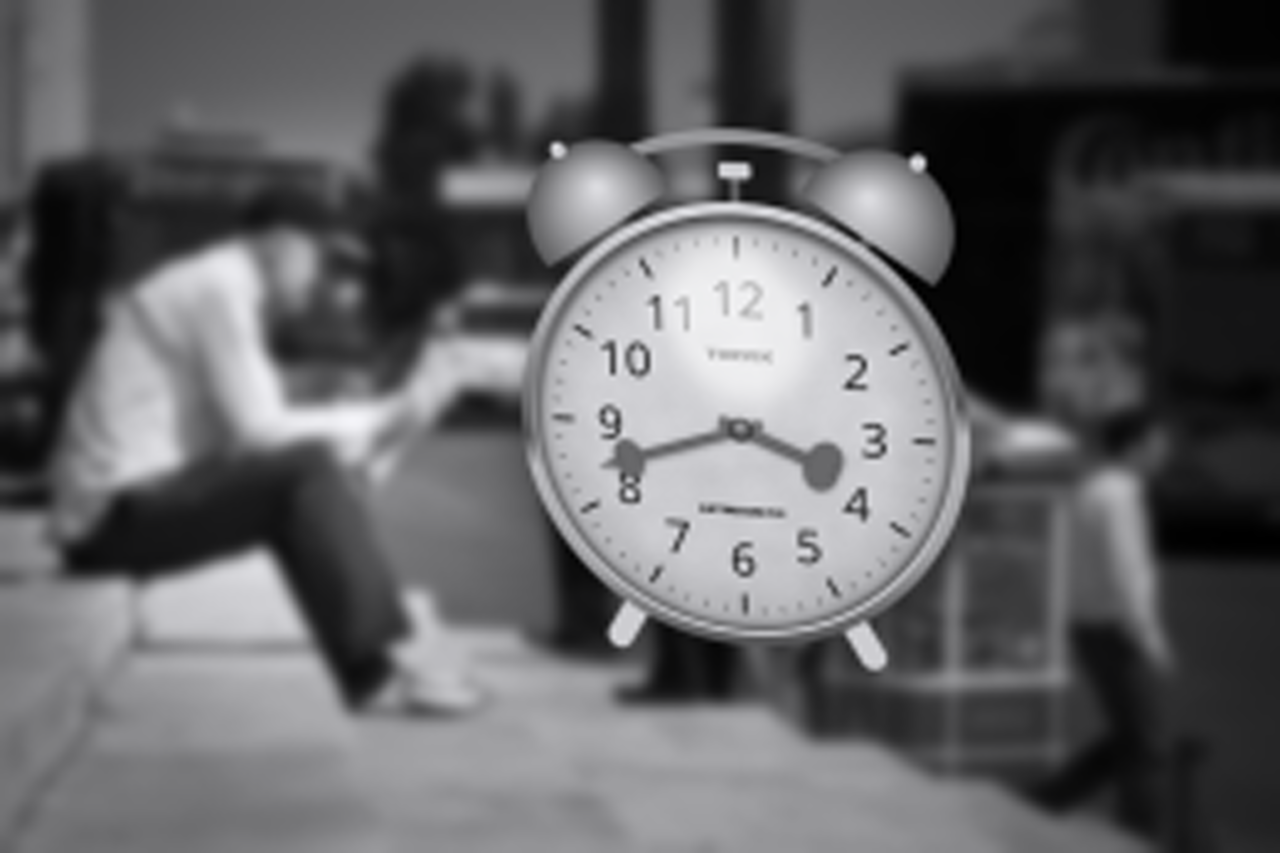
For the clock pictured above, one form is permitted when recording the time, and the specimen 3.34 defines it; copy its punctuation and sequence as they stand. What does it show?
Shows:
3.42
